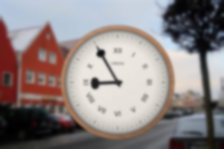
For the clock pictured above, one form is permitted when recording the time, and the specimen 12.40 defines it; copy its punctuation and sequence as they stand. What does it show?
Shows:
8.55
